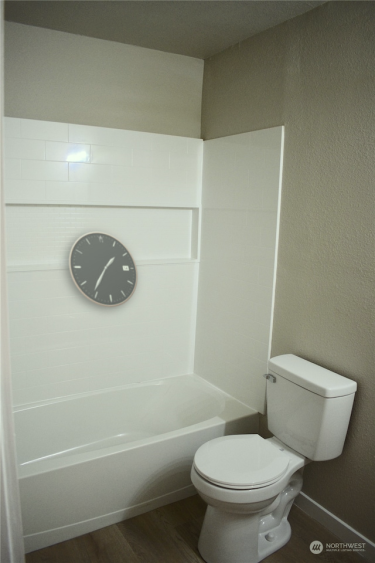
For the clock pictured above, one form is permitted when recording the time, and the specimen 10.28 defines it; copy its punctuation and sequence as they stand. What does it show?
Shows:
1.36
